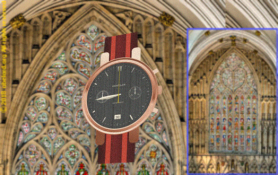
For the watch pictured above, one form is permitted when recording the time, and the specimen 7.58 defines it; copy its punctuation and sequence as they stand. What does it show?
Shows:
8.44
